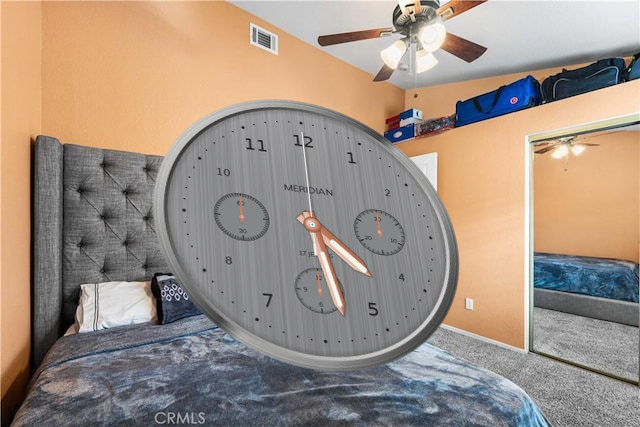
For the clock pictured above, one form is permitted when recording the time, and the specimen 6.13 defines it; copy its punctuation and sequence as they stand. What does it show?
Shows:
4.28
